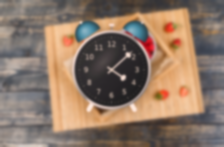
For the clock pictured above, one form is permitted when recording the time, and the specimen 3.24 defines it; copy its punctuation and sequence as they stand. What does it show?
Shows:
4.08
